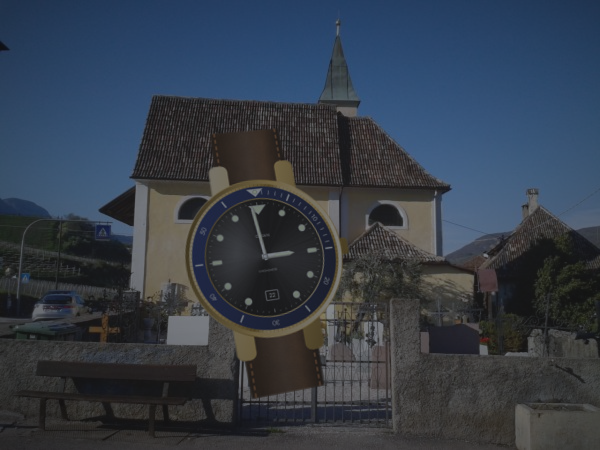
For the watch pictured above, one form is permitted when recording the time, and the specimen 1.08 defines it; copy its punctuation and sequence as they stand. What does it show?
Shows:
2.59
